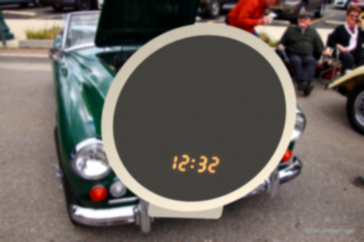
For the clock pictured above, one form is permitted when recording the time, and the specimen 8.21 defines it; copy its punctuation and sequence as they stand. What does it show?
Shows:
12.32
